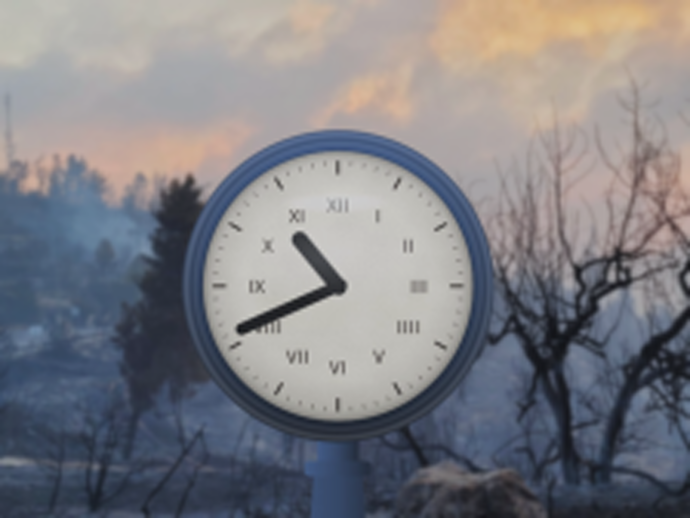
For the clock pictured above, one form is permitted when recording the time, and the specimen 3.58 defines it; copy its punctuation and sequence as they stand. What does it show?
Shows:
10.41
